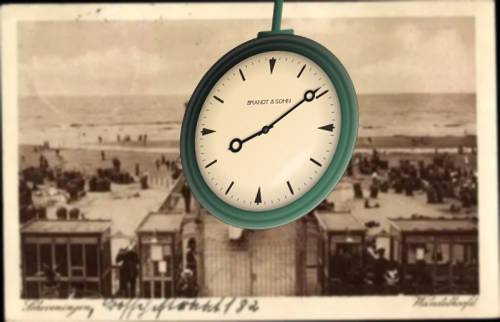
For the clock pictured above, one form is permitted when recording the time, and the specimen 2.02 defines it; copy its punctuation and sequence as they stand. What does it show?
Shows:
8.09
